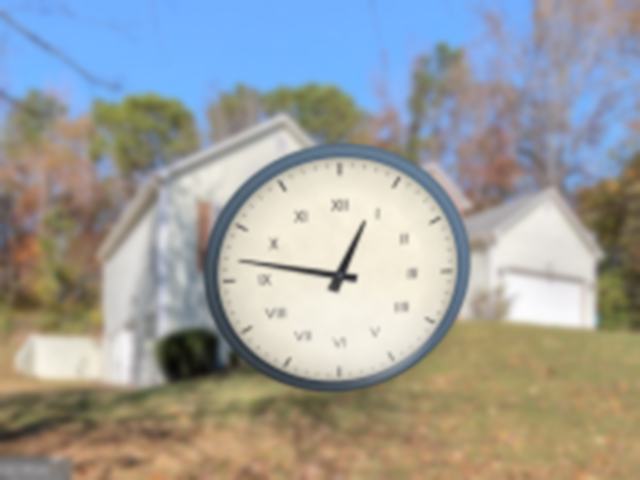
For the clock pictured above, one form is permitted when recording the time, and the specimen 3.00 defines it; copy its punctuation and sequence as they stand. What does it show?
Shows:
12.47
